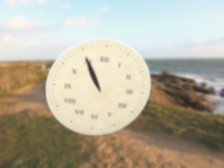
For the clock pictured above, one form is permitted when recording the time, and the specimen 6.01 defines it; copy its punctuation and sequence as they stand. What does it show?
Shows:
10.55
